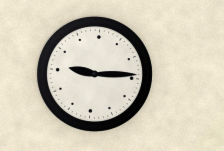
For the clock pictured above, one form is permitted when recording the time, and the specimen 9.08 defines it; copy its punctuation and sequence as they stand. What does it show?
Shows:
9.14
